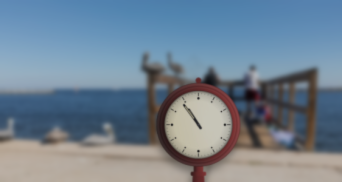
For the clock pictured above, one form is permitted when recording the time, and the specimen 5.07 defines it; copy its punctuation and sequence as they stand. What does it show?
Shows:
10.54
